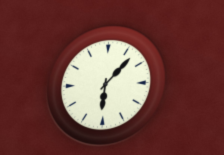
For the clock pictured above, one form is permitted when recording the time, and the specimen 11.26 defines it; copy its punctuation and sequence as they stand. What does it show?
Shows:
6.07
